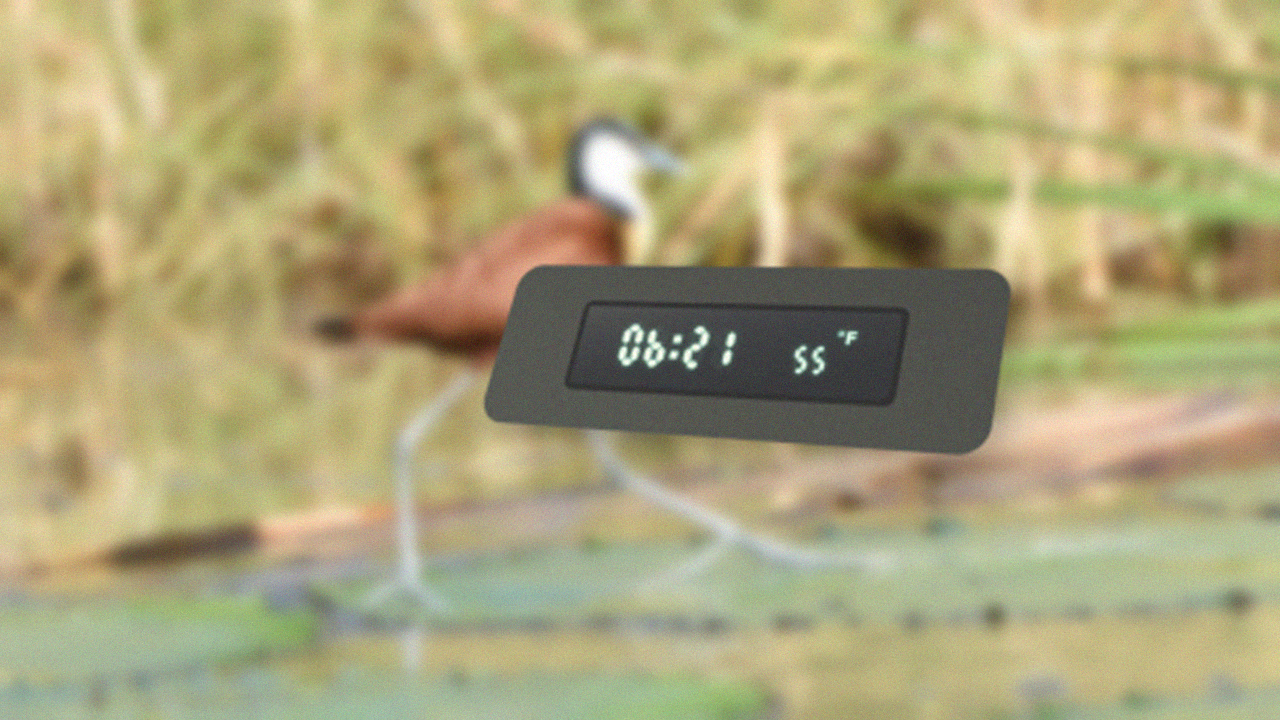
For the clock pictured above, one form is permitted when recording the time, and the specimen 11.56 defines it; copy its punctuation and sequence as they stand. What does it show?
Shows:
6.21
